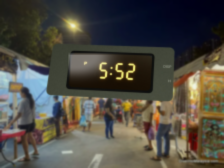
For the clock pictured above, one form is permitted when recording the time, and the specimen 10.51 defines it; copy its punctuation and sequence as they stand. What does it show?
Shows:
5.52
